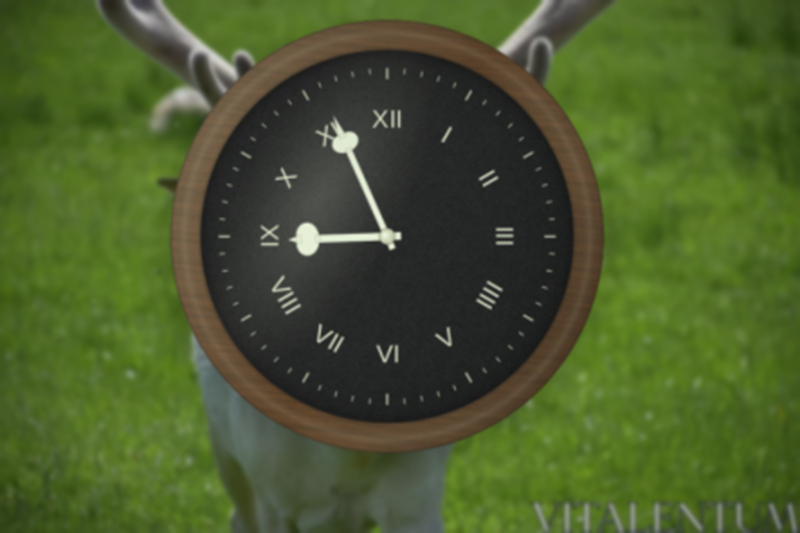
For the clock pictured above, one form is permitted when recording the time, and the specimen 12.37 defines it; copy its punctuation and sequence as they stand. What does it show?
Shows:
8.56
